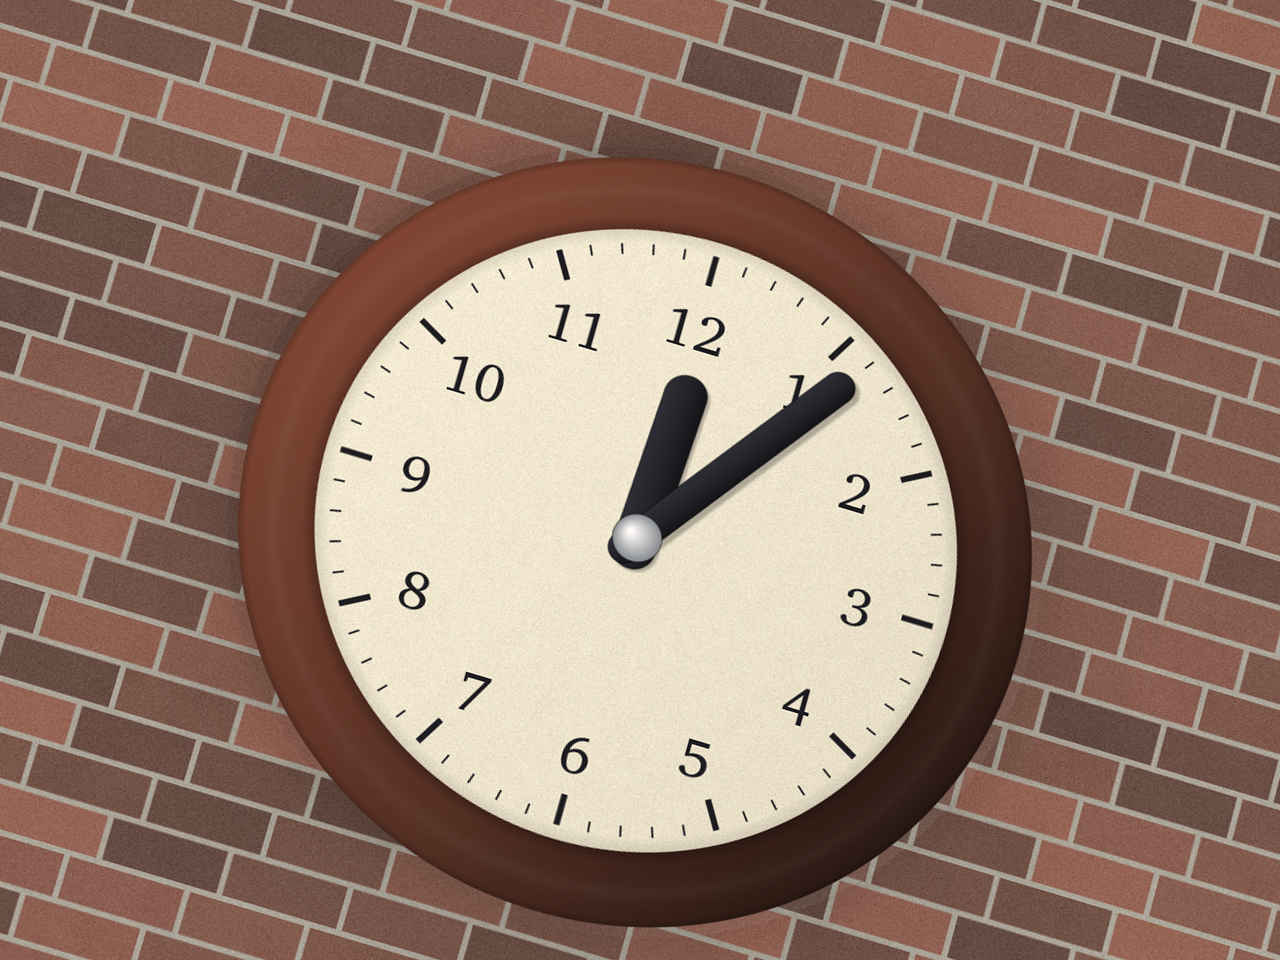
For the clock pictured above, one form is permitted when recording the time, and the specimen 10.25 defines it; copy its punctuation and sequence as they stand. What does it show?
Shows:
12.06
